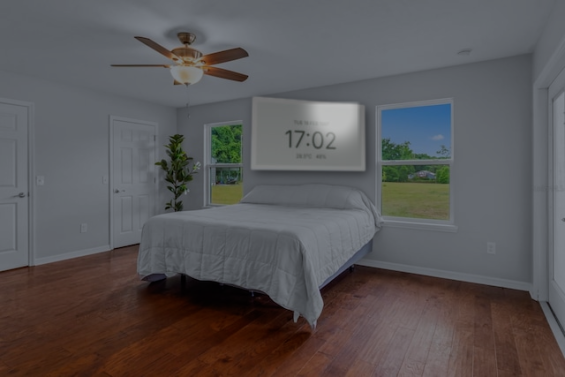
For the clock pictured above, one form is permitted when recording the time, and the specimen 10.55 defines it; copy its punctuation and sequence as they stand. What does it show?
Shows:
17.02
